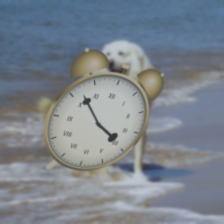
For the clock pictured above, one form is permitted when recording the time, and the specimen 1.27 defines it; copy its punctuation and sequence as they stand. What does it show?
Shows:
3.52
